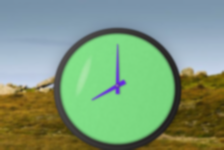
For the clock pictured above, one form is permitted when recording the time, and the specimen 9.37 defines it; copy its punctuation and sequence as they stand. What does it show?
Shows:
8.00
